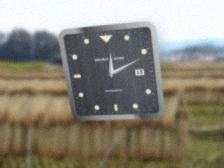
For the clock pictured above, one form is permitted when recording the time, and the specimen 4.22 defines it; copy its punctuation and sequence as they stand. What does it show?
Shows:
12.11
